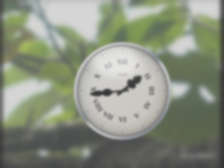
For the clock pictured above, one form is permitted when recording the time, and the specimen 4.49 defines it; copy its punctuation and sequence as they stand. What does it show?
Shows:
1.44
